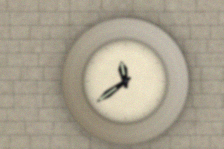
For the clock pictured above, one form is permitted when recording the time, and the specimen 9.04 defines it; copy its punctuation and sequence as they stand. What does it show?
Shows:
11.39
